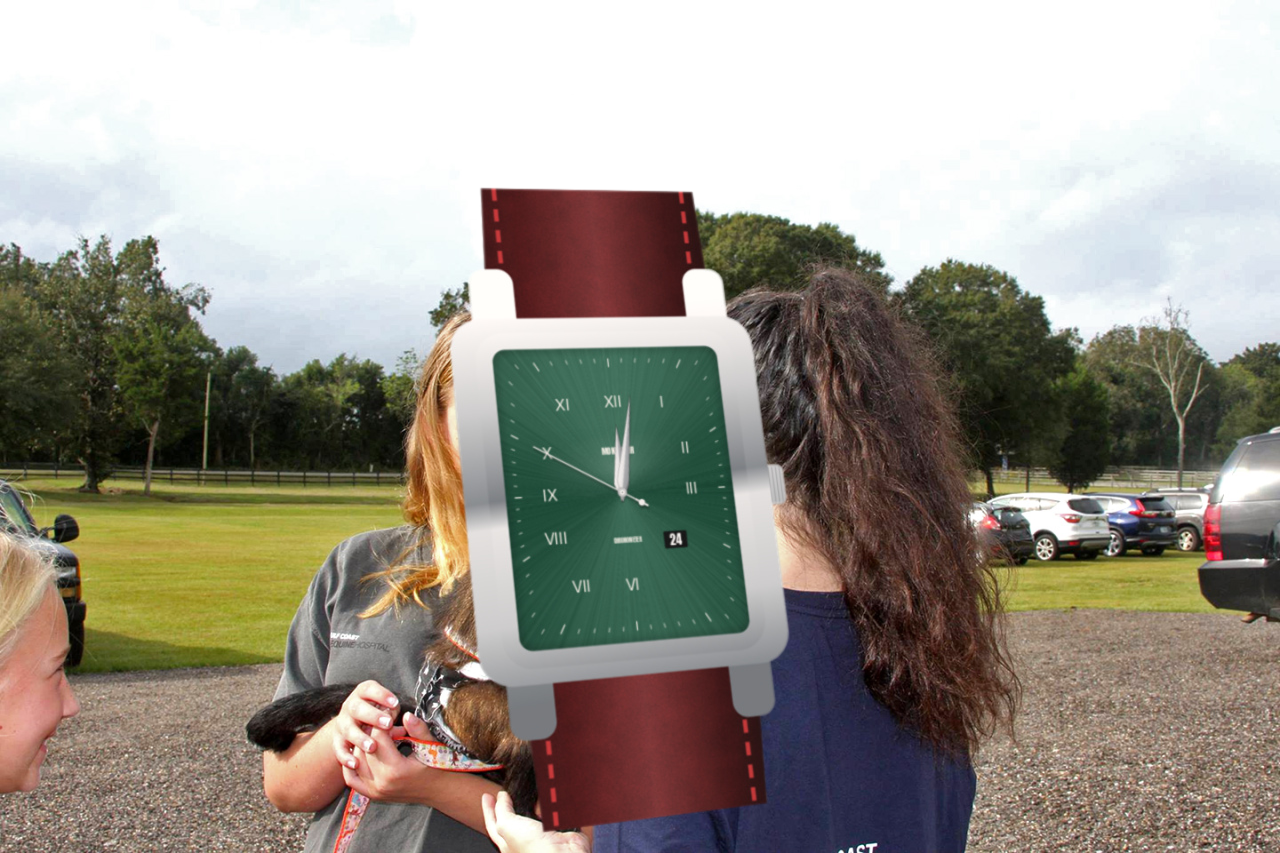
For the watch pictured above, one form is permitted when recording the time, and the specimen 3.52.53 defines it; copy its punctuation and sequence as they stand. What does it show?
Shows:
12.01.50
